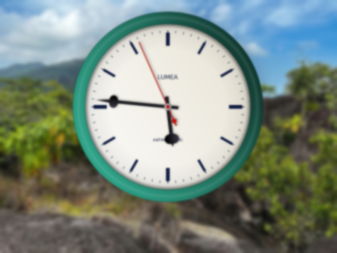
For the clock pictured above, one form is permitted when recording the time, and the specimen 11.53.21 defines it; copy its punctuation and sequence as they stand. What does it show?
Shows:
5.45.56
